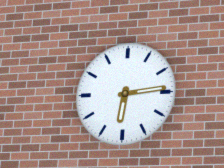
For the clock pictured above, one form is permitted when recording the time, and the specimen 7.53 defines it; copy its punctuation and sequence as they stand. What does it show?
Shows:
6.14
